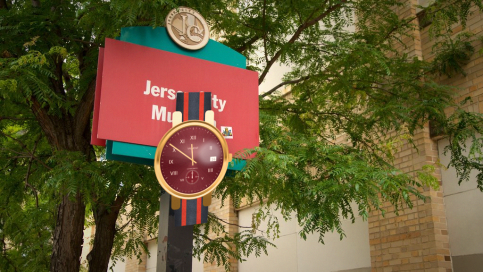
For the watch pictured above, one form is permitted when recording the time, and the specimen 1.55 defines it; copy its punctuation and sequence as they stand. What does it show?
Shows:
11.51
